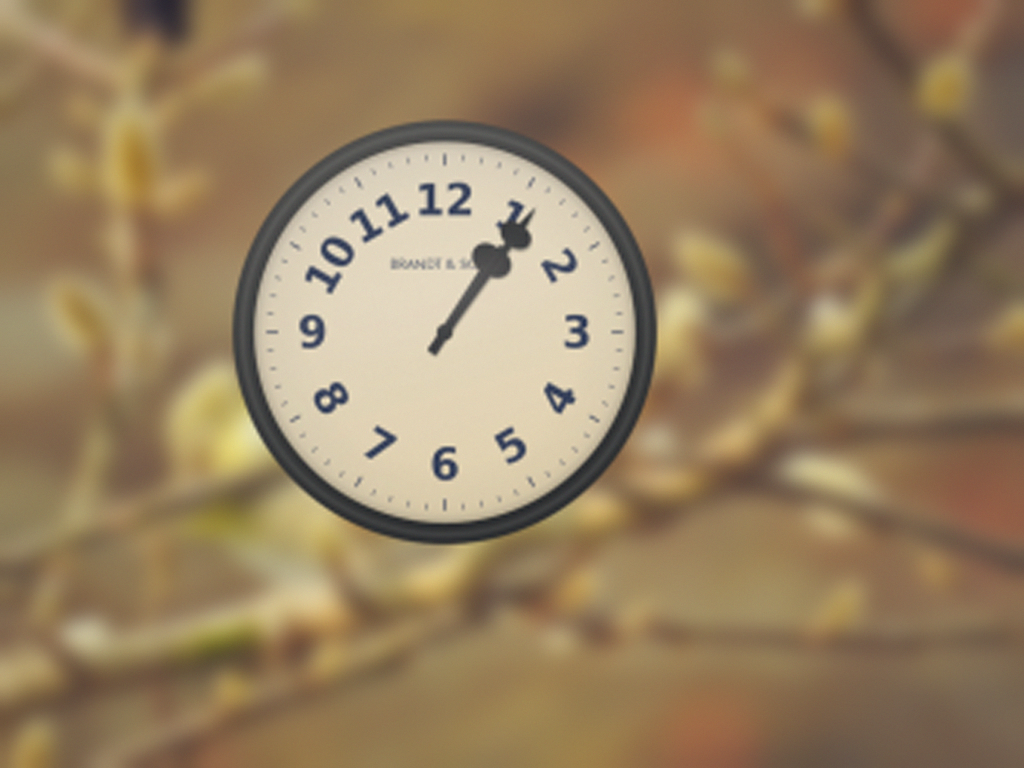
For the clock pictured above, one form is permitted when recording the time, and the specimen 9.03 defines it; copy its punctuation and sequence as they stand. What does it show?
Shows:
1.06
